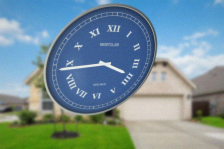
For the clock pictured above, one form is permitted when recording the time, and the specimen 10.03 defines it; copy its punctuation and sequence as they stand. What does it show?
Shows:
3.44
